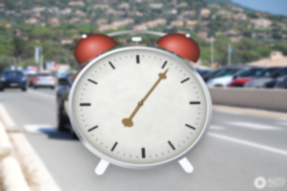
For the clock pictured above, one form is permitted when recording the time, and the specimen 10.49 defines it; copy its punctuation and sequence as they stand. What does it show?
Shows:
7.06
